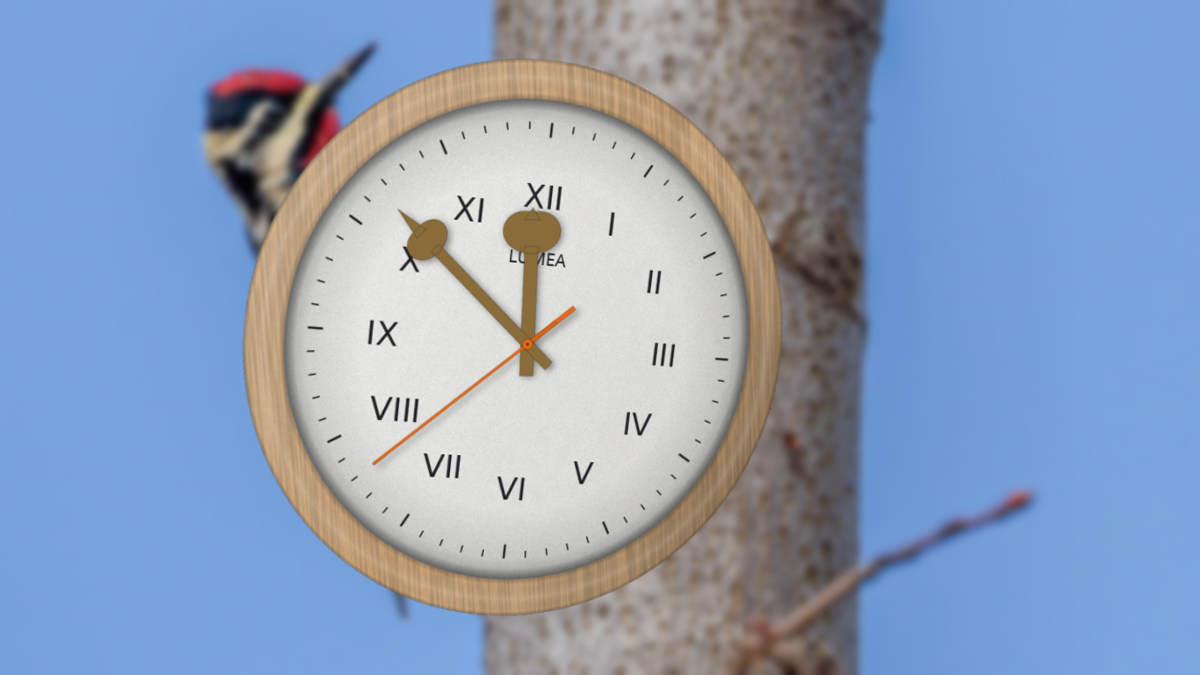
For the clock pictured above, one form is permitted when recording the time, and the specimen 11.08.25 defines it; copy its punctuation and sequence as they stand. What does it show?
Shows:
11.51.38
